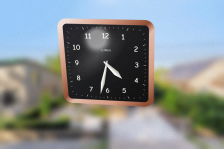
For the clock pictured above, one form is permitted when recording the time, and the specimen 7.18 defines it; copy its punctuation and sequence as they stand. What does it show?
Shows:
4.32
